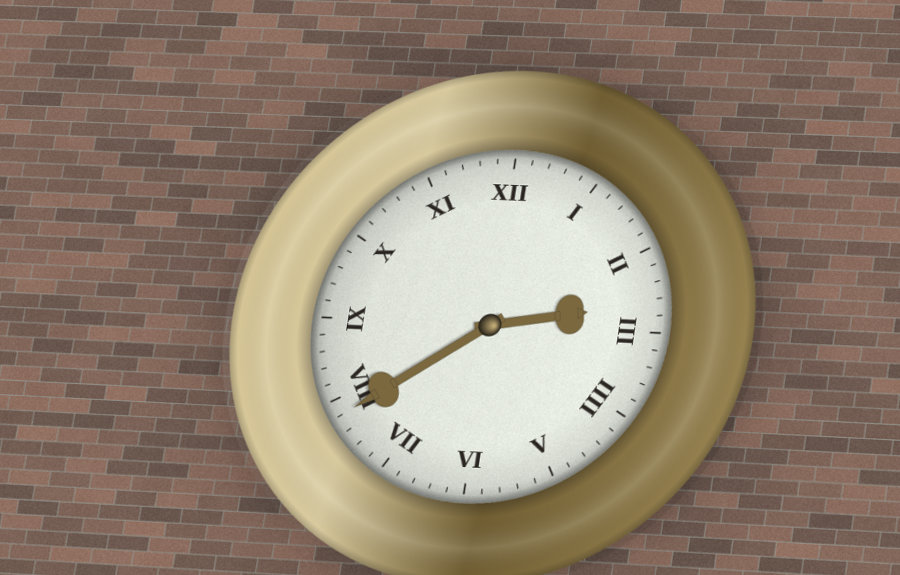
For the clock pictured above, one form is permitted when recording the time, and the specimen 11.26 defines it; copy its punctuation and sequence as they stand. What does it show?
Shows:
2.39
